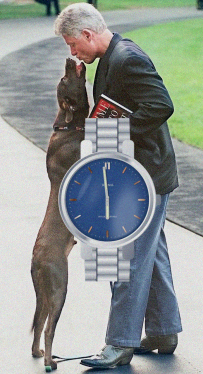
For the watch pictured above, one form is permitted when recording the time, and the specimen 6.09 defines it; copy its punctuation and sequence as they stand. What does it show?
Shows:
5.59
